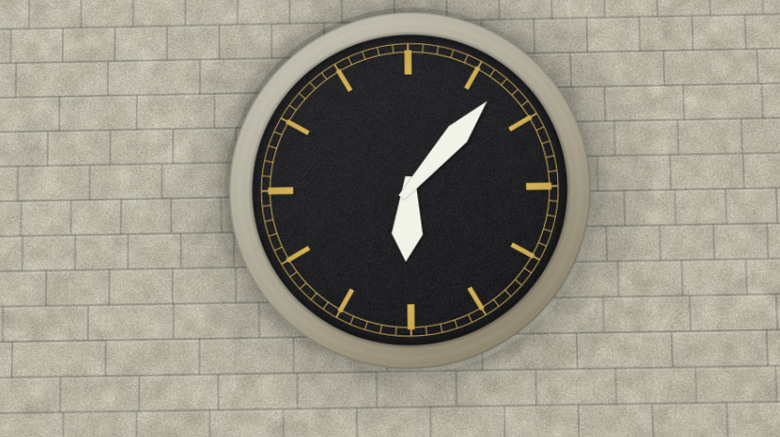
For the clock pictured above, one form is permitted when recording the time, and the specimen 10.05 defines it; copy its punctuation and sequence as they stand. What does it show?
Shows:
6.07
